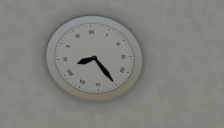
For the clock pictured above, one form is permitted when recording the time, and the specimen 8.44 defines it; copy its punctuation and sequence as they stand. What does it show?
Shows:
8.25
